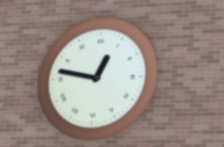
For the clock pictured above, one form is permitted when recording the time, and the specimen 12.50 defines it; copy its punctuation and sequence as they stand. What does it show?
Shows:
12.47
